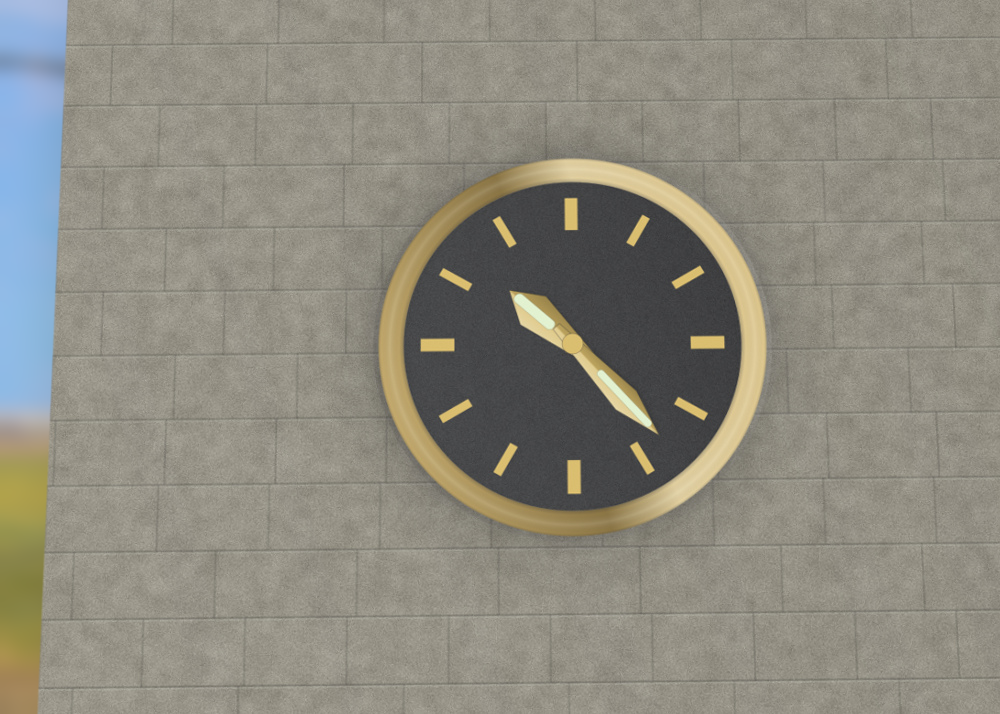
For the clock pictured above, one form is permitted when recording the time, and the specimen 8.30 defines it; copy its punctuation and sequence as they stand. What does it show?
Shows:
10.23
